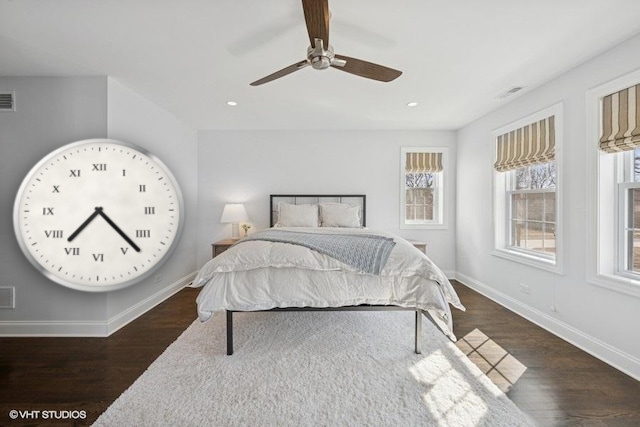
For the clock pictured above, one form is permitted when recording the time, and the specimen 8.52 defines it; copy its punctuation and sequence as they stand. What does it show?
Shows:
7.23
